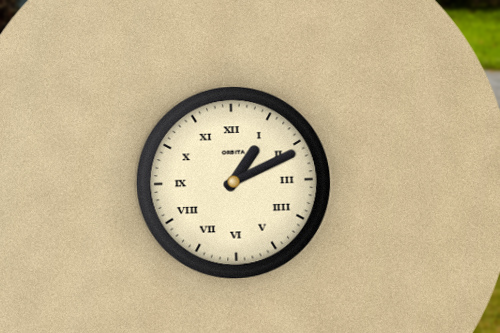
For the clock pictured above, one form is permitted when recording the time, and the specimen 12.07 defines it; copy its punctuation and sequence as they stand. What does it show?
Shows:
1.11
